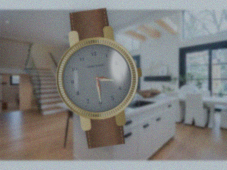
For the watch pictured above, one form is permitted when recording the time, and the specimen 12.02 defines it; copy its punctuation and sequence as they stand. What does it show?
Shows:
3.30
